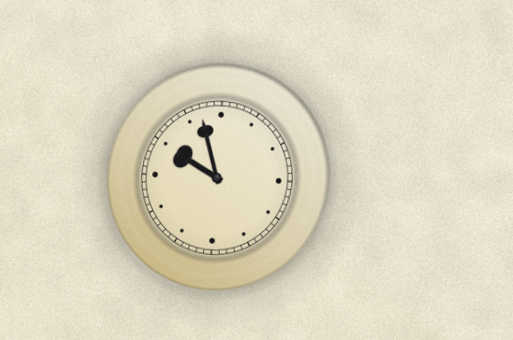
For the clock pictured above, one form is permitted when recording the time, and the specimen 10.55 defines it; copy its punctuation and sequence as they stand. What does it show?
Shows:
9.57
